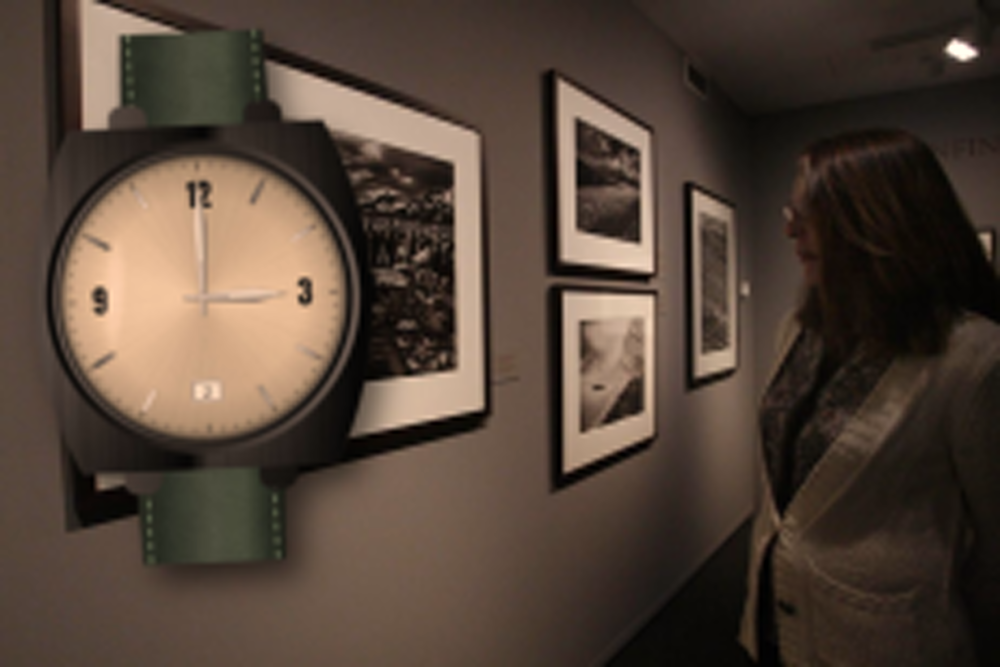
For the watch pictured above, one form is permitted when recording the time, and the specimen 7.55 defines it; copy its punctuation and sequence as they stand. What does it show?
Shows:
3.00
